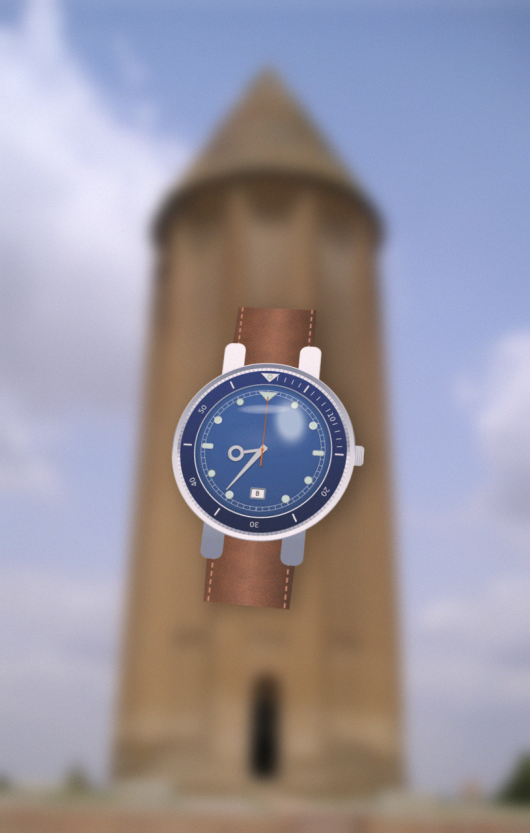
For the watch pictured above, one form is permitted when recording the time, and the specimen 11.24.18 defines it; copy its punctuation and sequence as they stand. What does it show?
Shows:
8.36.00
